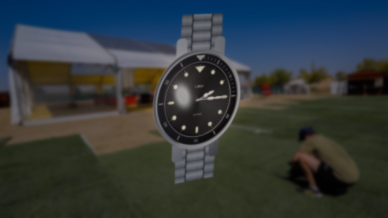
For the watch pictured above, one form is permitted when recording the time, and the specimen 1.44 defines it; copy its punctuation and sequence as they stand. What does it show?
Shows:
2.15
